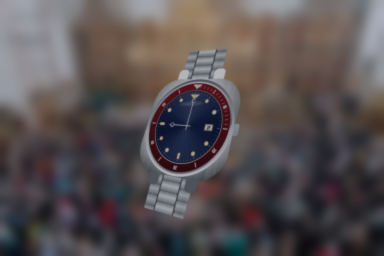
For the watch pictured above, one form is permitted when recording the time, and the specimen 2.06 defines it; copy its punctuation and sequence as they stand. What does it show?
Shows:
9.00
